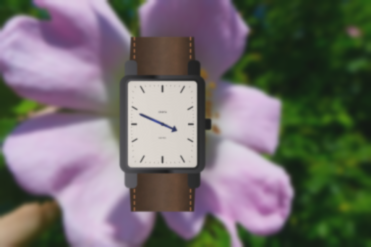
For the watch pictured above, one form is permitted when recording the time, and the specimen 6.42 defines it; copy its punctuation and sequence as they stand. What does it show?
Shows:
3.49
